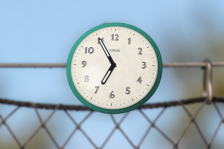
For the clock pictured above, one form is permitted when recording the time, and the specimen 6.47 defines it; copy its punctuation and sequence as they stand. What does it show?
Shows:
6.55
